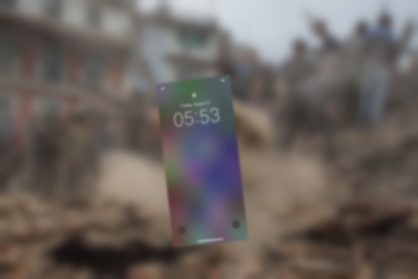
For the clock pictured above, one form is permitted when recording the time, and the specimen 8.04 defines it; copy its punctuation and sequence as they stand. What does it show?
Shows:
5.53
